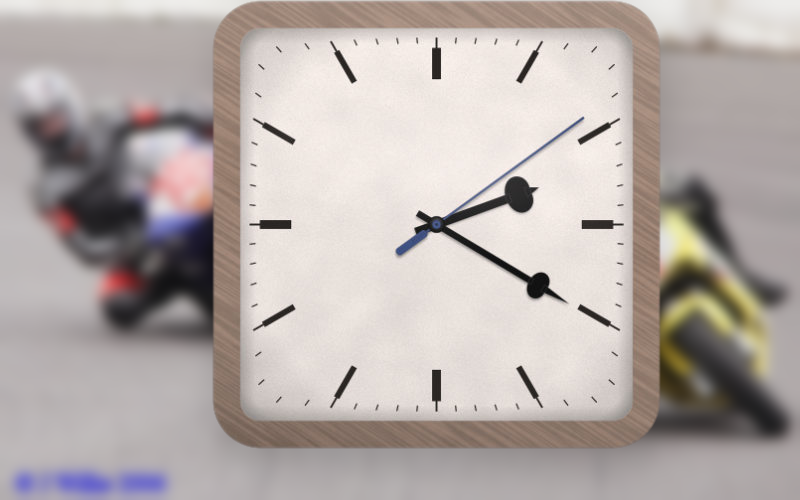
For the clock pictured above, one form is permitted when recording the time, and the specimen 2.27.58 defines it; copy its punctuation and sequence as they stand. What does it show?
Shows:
2.20.09
